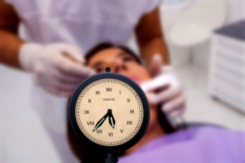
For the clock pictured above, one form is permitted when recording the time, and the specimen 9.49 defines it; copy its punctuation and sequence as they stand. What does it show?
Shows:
5.37
